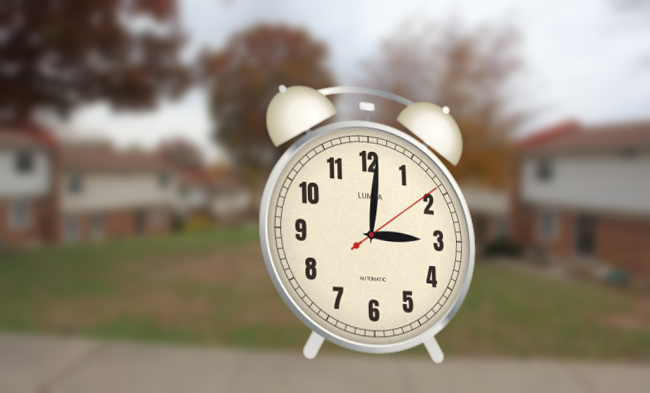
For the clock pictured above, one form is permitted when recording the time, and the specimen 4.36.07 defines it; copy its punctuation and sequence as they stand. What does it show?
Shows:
3.01.09
